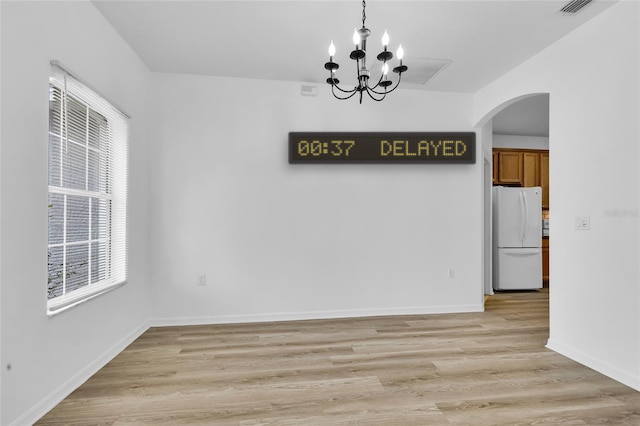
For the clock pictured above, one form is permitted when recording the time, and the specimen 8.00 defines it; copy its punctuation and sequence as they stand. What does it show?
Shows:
0.37
